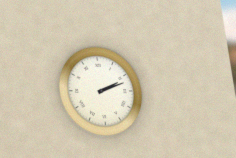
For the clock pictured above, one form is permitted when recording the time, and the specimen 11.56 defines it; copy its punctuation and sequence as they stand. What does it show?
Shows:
2.12
